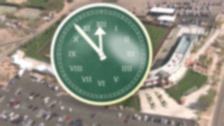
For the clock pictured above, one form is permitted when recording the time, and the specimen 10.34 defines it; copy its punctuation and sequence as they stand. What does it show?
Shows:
11.53
